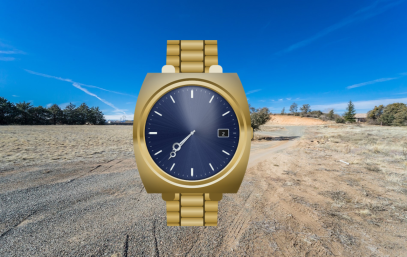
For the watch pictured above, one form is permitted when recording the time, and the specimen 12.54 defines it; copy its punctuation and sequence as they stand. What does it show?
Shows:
7.37
